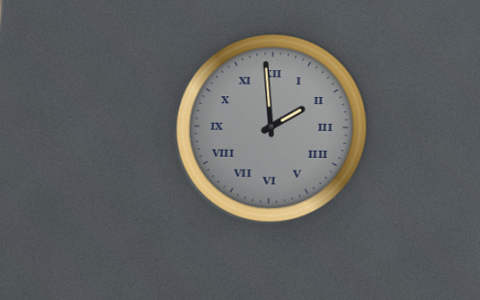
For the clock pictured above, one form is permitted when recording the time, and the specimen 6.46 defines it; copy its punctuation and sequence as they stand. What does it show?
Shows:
1.59
